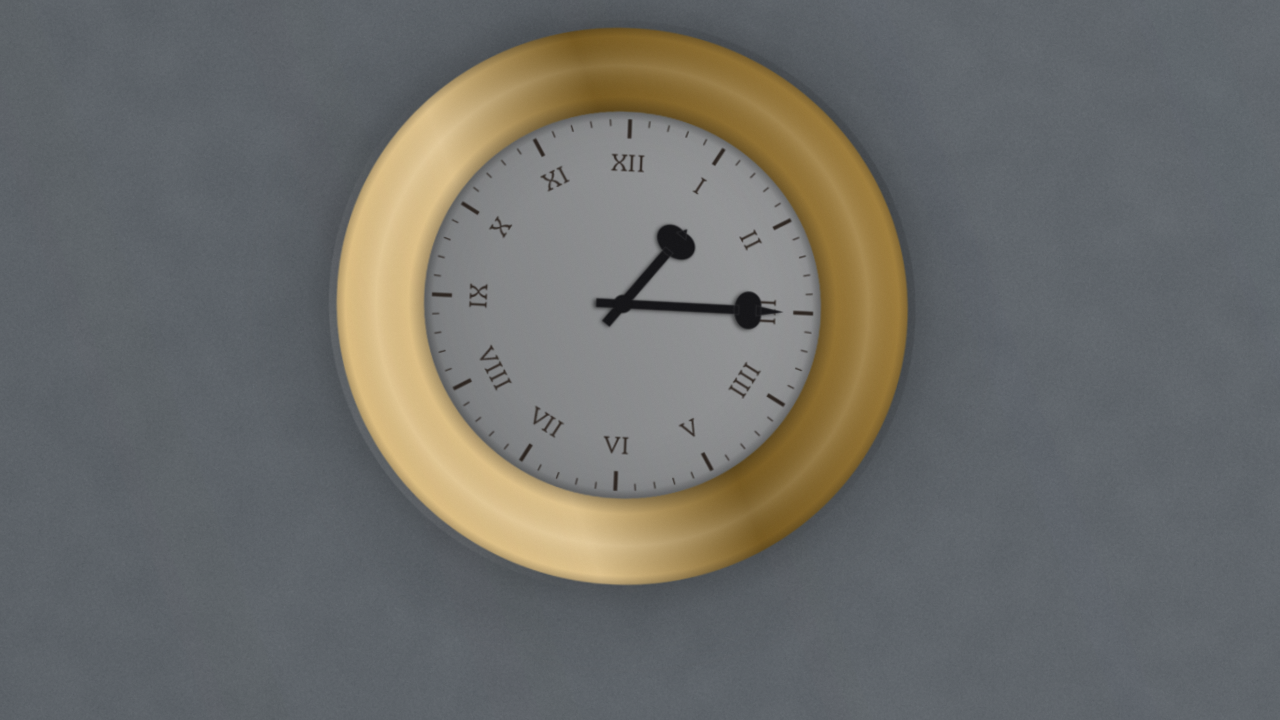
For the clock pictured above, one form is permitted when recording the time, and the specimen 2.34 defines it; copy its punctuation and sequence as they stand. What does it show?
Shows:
1.15
